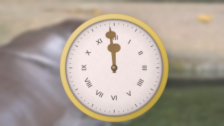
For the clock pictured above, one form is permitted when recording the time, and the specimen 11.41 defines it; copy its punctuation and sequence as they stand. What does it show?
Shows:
11.59
